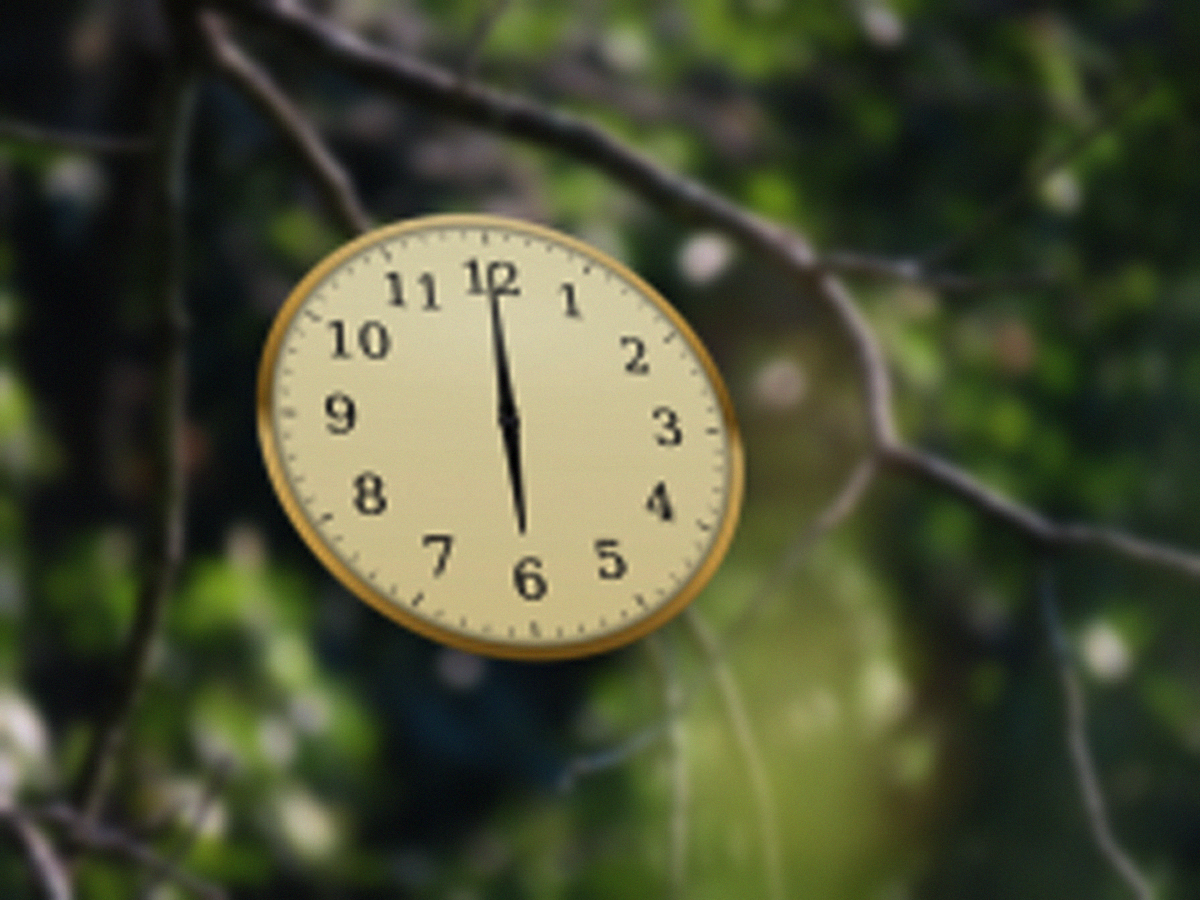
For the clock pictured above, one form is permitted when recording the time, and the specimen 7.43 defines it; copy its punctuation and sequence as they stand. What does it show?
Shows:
6.00
